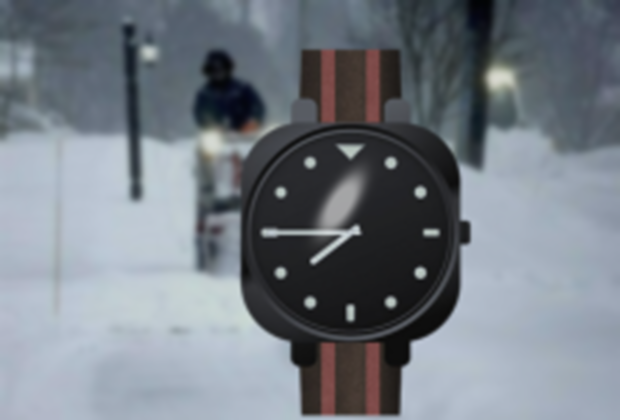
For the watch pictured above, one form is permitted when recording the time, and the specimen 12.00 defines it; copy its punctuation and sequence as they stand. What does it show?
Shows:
7.45
